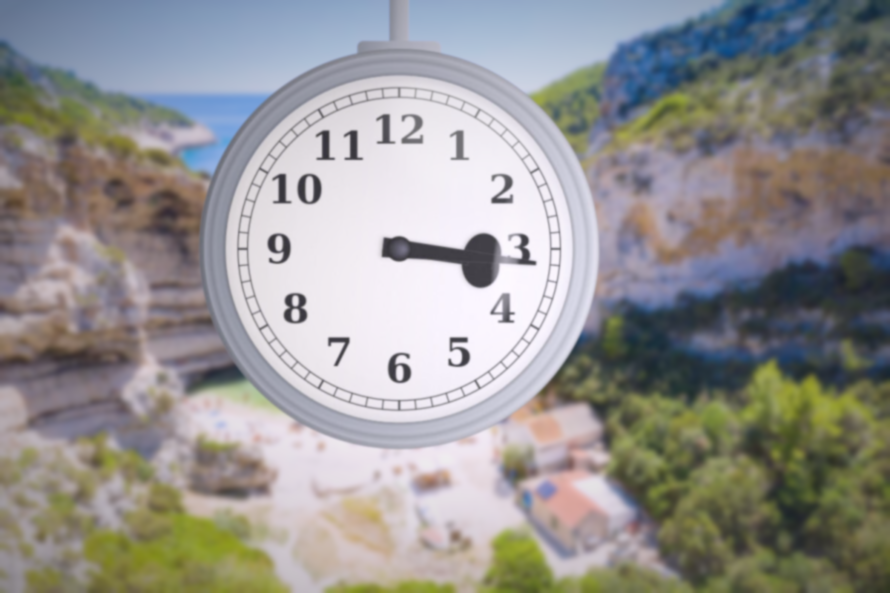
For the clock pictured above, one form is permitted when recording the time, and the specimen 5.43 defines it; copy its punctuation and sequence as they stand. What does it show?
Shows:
3.16
